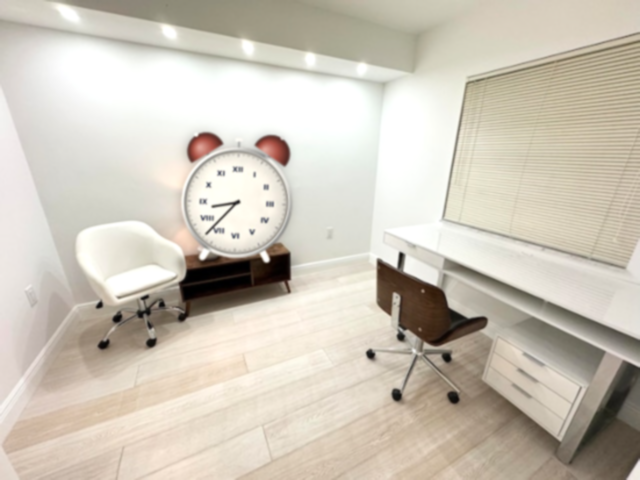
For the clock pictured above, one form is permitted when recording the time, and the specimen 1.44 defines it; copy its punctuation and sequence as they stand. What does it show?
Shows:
8.37
